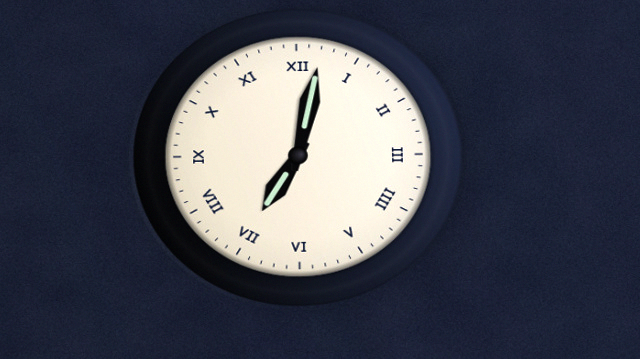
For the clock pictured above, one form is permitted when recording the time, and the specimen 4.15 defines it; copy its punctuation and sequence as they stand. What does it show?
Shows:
7.02
